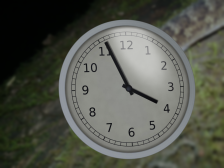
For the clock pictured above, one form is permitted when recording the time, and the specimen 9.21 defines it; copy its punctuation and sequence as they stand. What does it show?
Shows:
3.56
